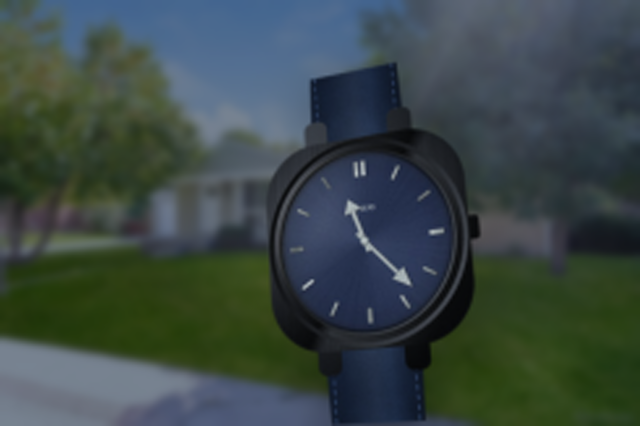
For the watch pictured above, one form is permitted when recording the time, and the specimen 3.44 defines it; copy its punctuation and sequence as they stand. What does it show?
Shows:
11.23
